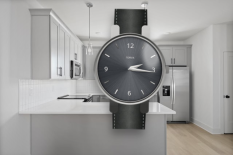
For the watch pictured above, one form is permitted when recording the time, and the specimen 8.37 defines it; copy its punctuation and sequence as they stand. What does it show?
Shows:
2.16
